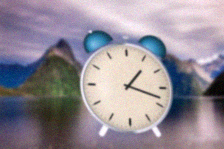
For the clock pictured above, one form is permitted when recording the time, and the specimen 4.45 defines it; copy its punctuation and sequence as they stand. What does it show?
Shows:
1.18
